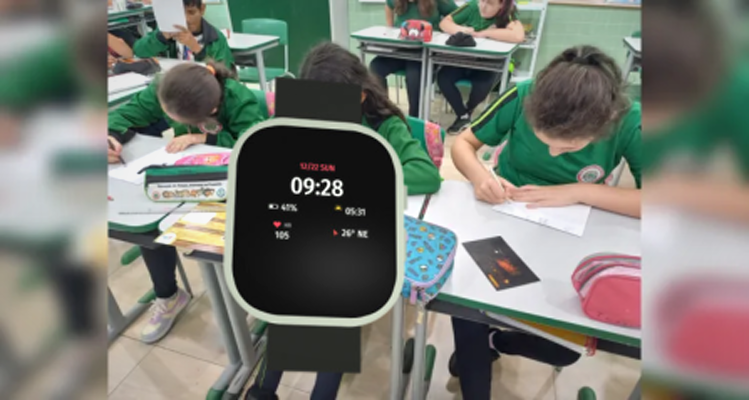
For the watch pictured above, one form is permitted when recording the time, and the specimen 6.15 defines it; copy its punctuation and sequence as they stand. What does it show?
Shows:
9.28
